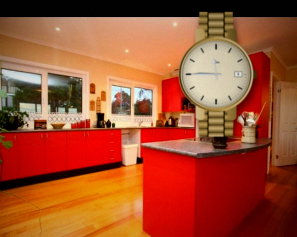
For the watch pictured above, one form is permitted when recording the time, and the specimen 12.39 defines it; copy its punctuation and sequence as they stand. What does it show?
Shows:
11.45
